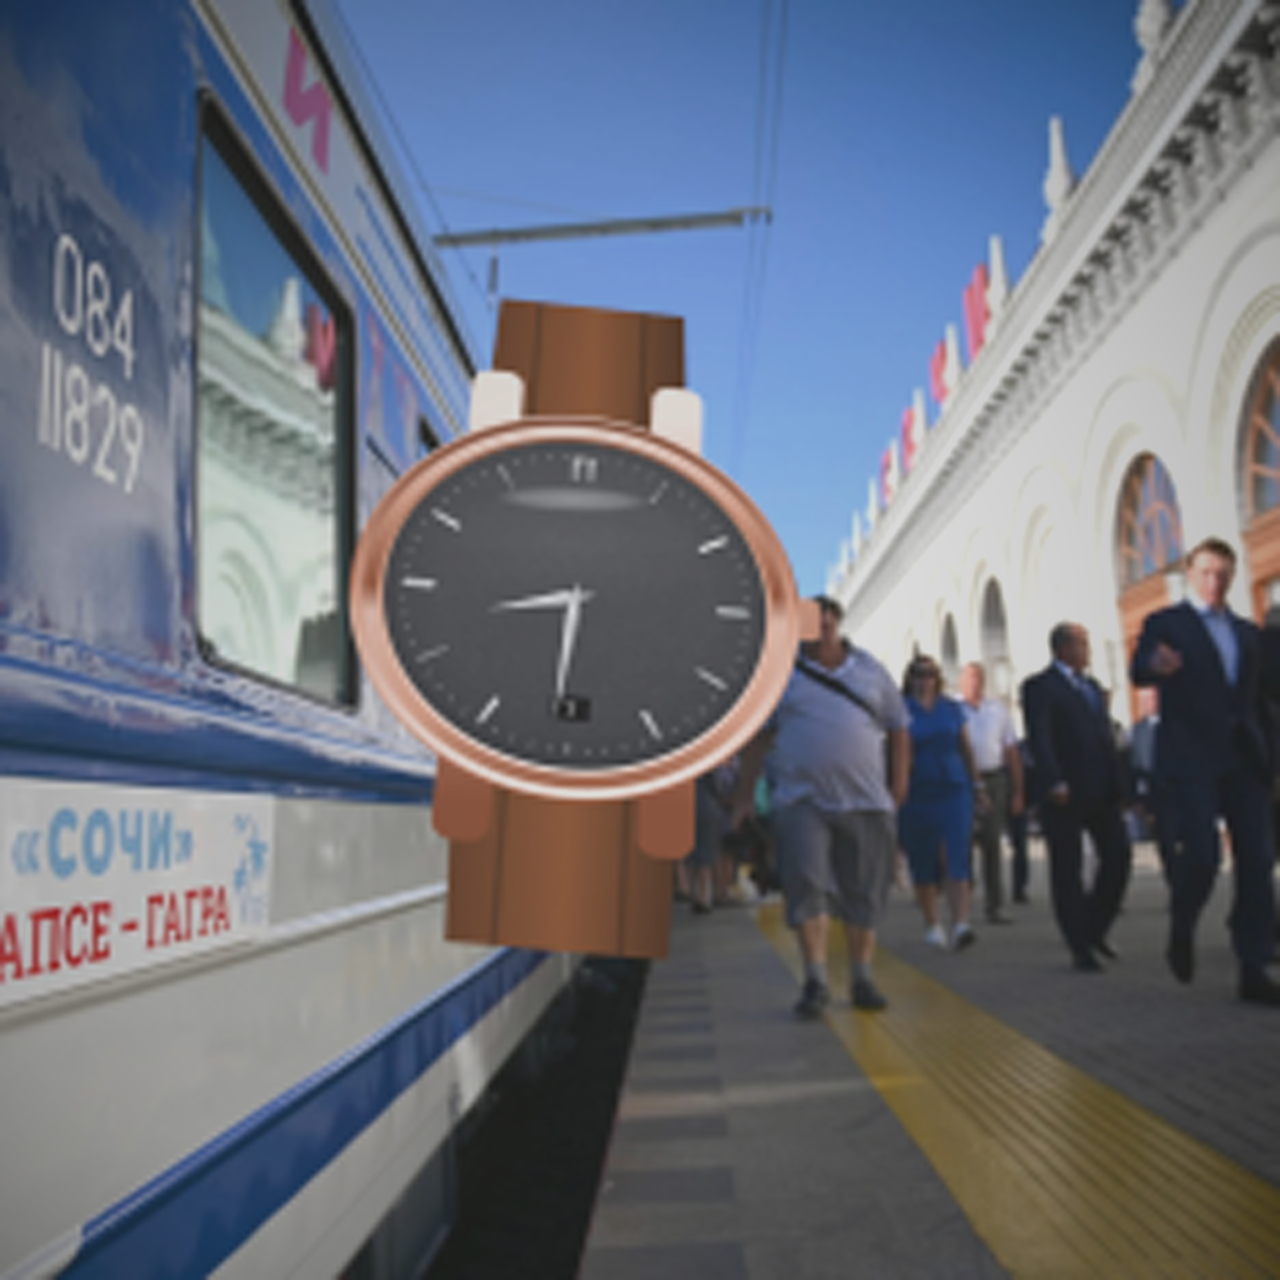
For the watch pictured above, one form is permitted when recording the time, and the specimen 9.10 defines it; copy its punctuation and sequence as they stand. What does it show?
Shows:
8.31
